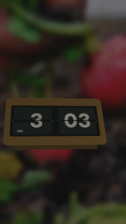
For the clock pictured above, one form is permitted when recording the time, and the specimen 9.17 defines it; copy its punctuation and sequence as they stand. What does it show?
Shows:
3.03
